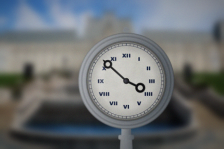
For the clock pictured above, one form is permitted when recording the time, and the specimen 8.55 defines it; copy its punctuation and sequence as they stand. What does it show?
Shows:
3.52
